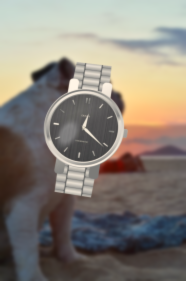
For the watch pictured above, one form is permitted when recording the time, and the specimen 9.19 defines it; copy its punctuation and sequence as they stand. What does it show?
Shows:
12.21
